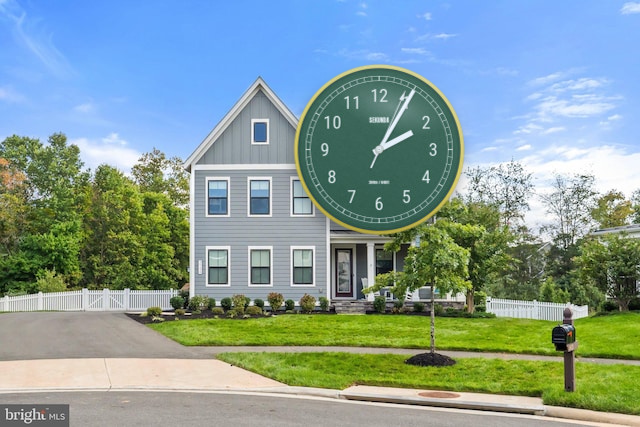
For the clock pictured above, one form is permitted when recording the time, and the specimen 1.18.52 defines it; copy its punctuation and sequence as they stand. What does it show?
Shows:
2.05.04
